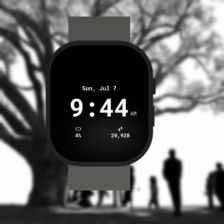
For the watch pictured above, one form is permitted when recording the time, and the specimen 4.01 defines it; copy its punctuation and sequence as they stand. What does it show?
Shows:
9.44
